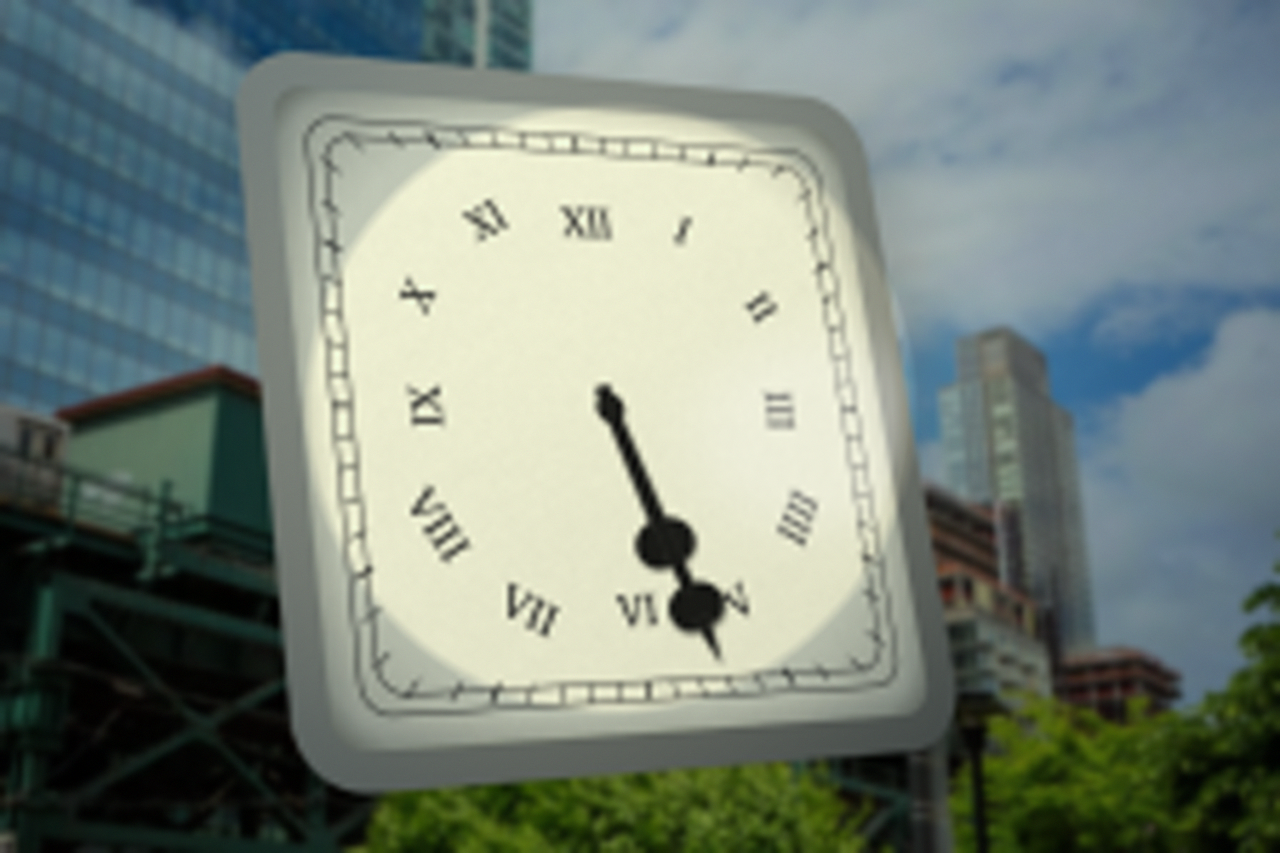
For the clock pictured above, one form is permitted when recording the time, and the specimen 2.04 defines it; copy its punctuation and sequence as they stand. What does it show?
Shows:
5.27
